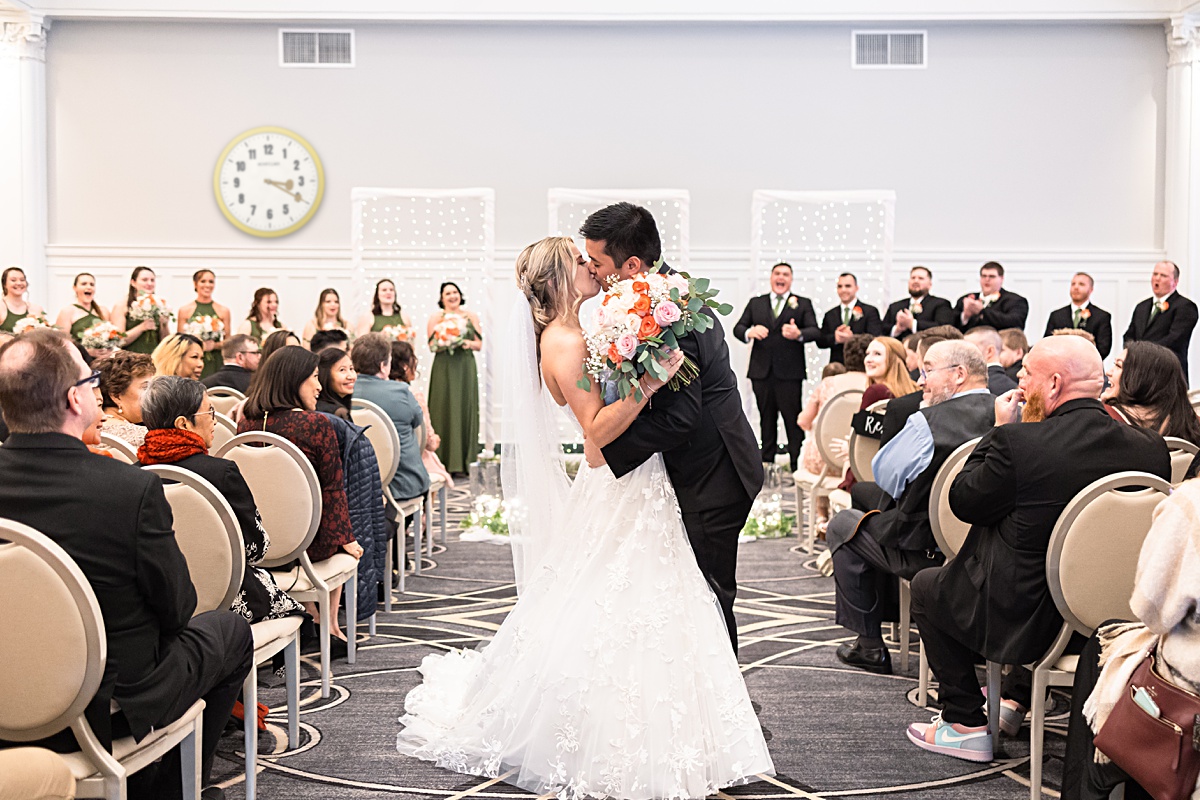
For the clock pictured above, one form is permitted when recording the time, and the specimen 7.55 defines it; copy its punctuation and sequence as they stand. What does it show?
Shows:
3.20
